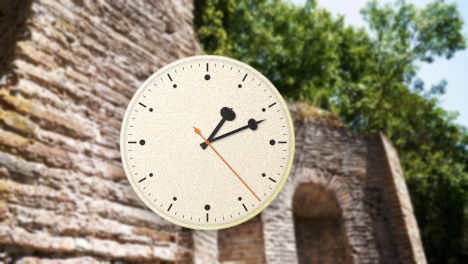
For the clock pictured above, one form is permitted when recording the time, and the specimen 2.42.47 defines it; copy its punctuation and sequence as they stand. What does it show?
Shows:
1.11.23
